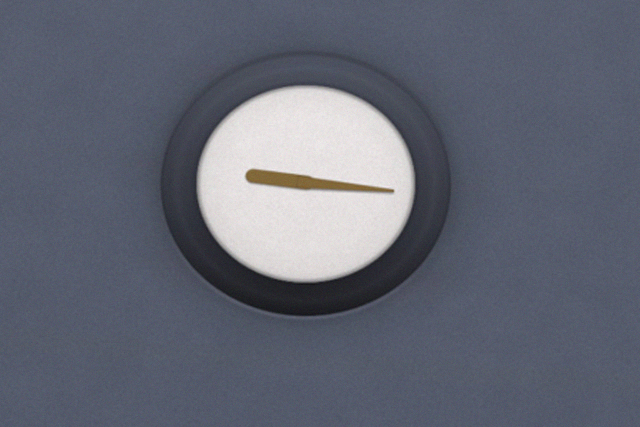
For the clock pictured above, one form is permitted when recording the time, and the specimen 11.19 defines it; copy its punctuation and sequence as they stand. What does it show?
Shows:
9.16
